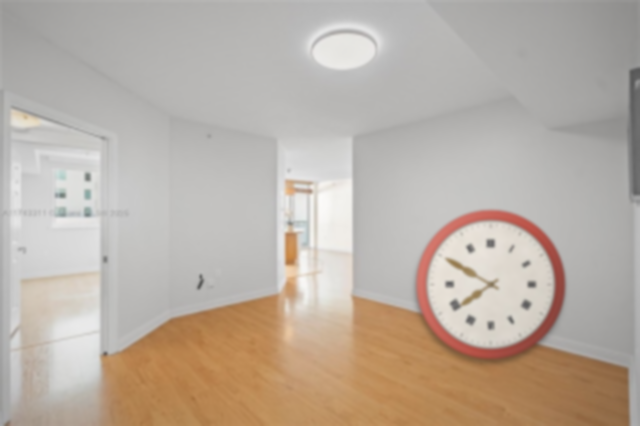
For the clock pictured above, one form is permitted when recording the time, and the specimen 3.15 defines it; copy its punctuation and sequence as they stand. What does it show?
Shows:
7.50
